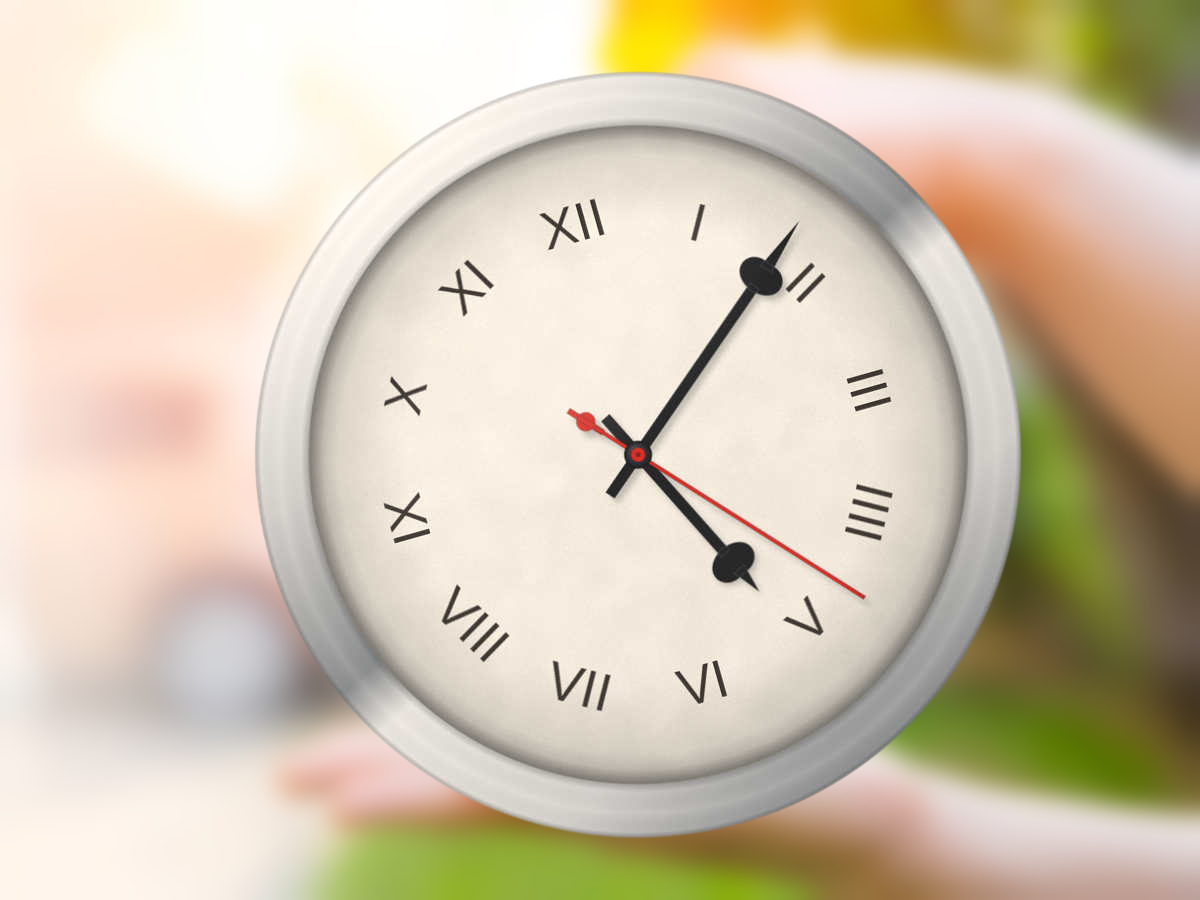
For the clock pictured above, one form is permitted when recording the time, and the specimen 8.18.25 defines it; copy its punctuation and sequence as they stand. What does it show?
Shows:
5.08.23
